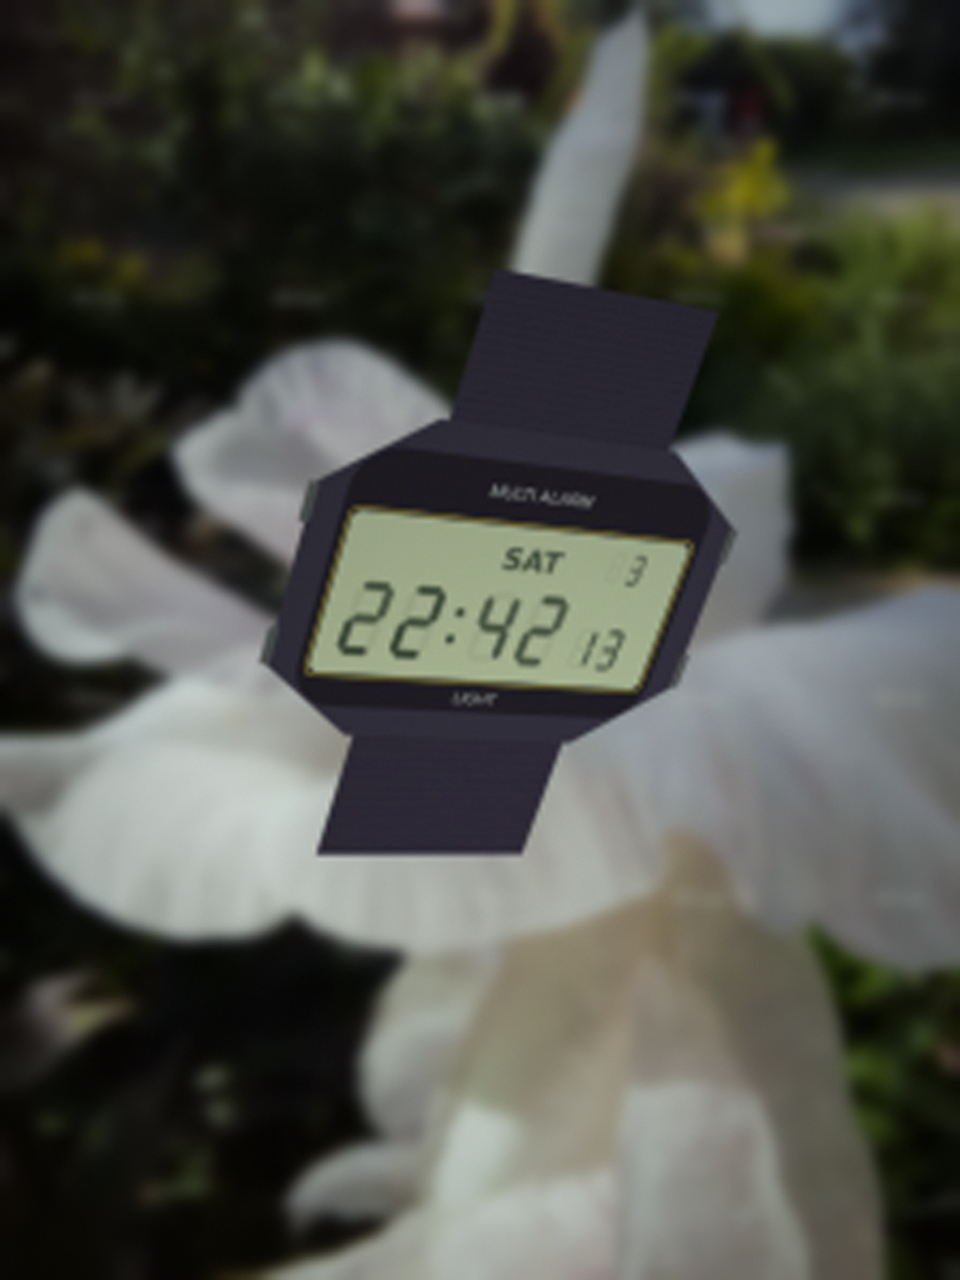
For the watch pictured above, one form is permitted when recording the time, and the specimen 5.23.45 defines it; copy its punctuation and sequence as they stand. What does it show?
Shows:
22.42.13
